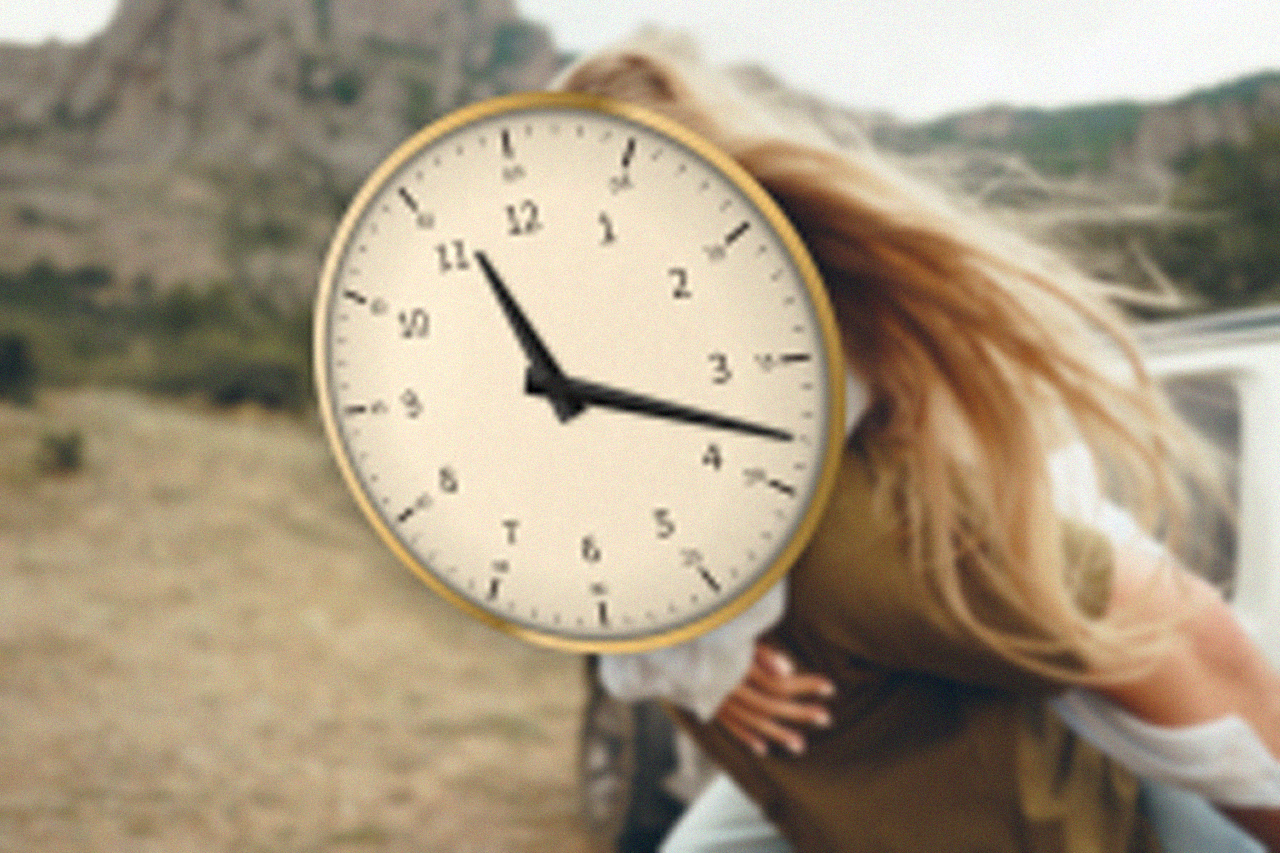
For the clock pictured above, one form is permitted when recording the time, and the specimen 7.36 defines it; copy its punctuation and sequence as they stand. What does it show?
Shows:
11.18
